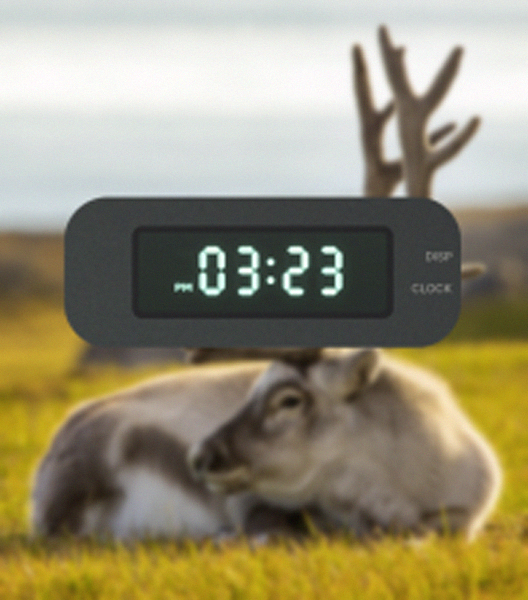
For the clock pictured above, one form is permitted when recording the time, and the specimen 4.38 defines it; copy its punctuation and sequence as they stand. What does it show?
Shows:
3.23
